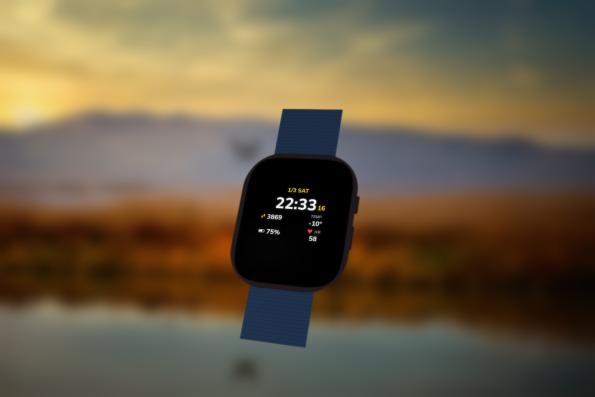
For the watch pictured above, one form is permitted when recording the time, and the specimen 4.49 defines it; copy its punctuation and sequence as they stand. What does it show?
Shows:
22.33
